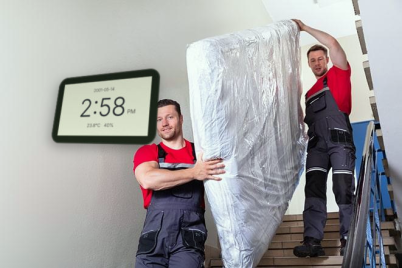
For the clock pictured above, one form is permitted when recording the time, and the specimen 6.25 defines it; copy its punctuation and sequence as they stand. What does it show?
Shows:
2.58
